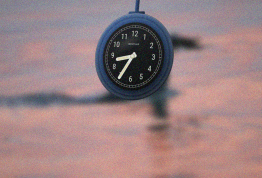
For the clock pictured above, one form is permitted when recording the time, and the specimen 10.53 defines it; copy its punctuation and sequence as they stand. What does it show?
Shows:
8.35
